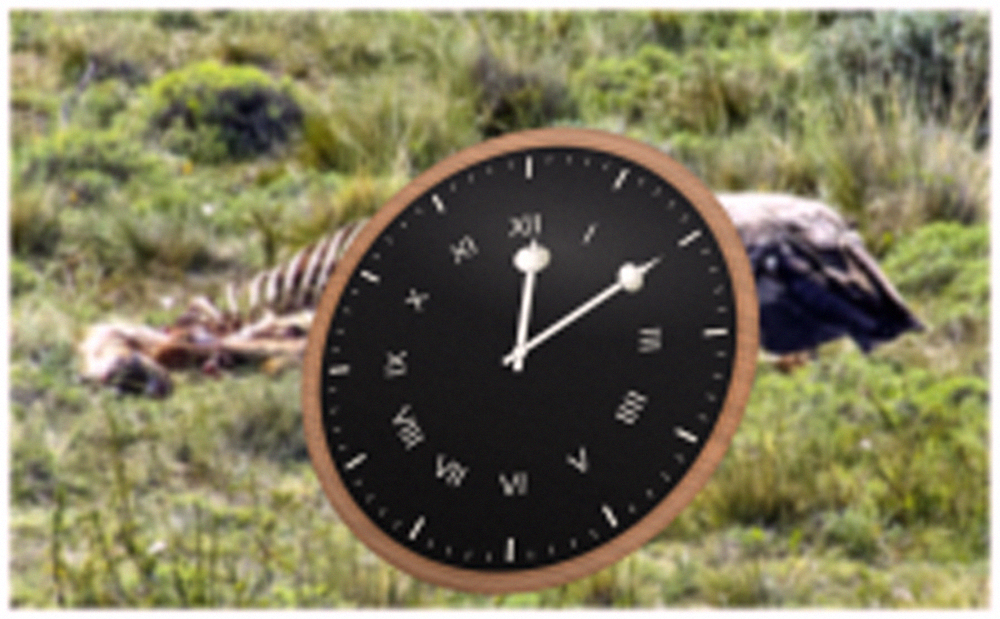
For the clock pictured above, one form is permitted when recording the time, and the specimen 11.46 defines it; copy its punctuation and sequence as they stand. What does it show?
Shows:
12.10
